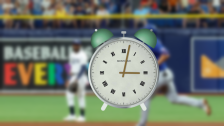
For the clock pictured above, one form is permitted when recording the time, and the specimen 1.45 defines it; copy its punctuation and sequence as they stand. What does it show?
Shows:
3.02
